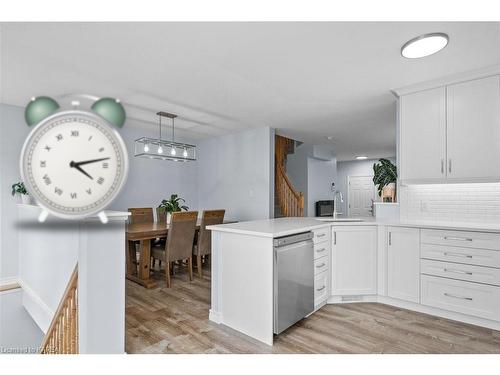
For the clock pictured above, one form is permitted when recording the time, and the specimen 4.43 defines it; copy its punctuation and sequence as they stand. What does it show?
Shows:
4.13
